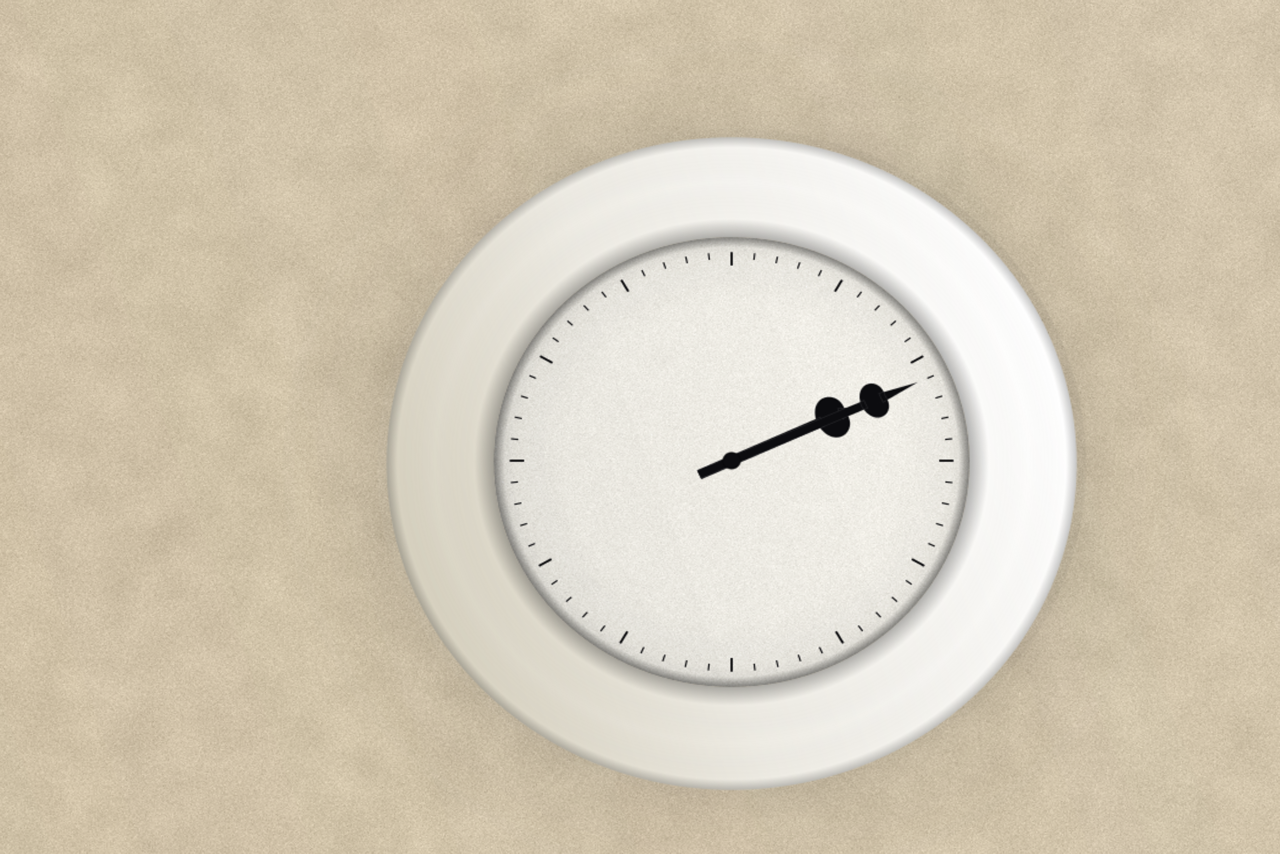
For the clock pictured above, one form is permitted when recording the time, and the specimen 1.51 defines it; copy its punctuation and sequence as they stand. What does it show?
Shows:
2.11
